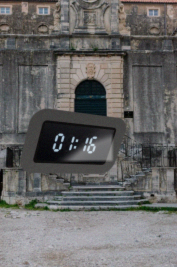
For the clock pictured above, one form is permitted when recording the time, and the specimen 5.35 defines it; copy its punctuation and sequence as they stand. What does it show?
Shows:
1.16
